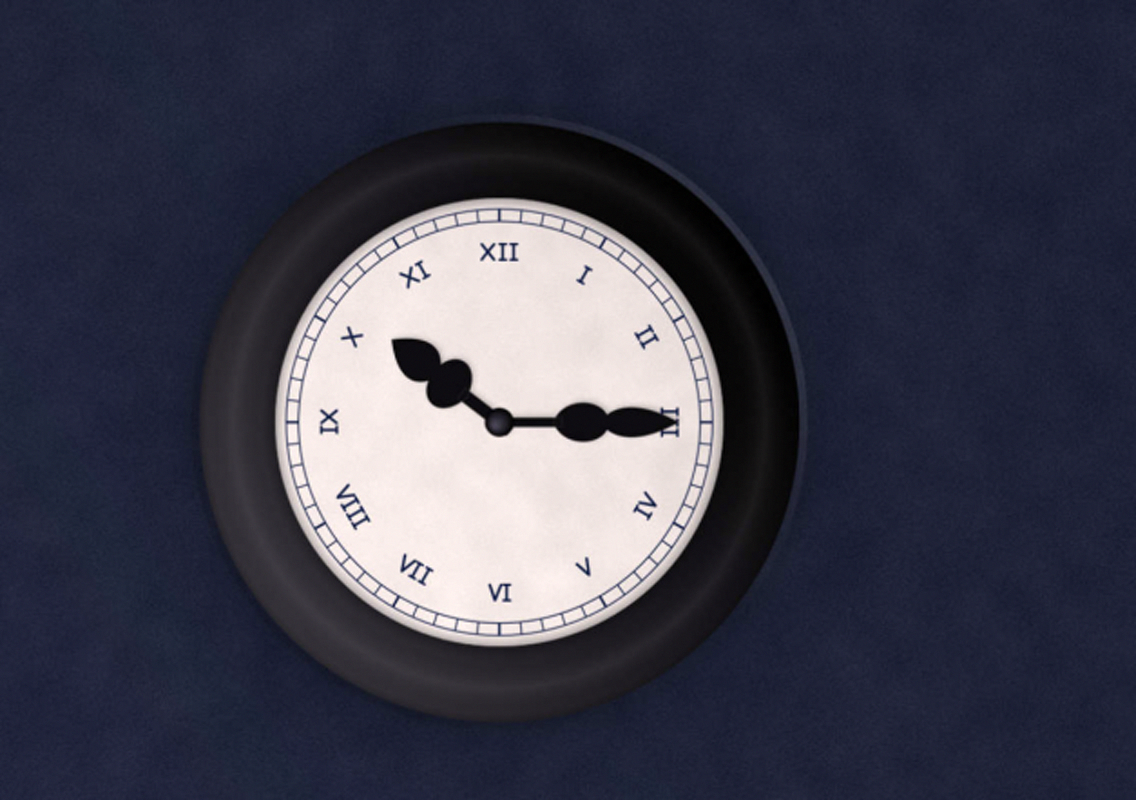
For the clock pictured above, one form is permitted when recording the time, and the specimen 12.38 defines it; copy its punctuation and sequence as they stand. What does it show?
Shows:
10.15
